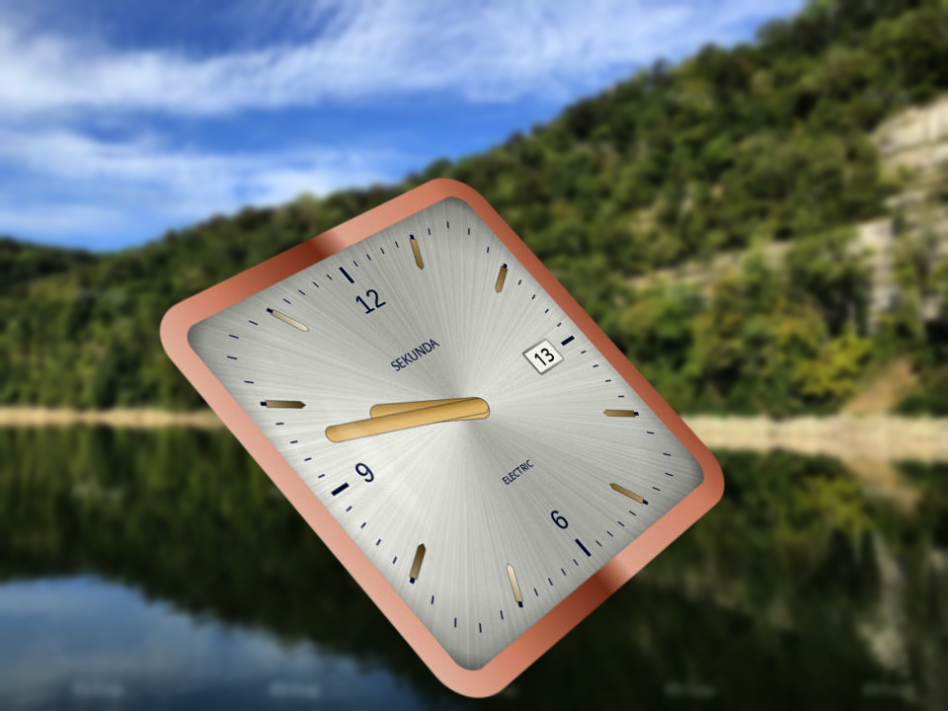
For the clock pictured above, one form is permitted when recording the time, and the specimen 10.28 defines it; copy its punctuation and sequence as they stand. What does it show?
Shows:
9.48
